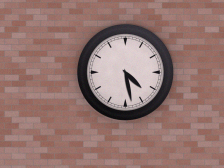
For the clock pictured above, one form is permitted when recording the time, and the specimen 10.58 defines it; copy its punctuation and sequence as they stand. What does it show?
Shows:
4.28
